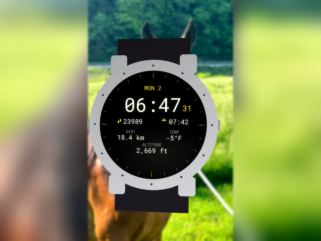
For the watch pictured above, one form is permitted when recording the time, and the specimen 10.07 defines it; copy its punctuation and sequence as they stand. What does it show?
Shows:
6.47
